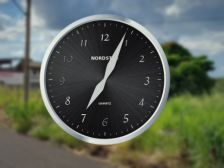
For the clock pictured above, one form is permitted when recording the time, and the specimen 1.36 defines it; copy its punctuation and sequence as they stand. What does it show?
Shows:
7.04
